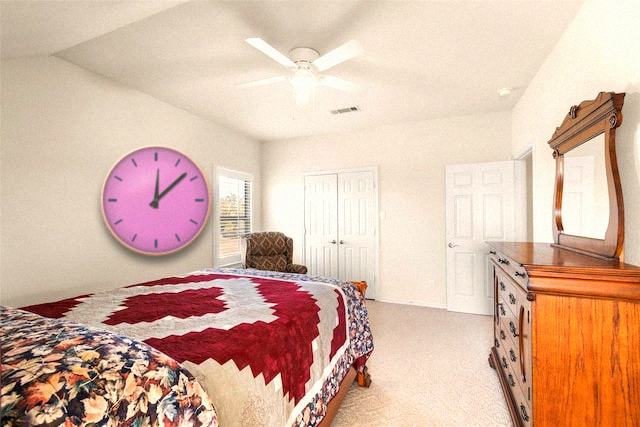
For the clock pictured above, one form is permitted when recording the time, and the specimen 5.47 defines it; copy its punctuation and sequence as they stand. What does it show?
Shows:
12.08
